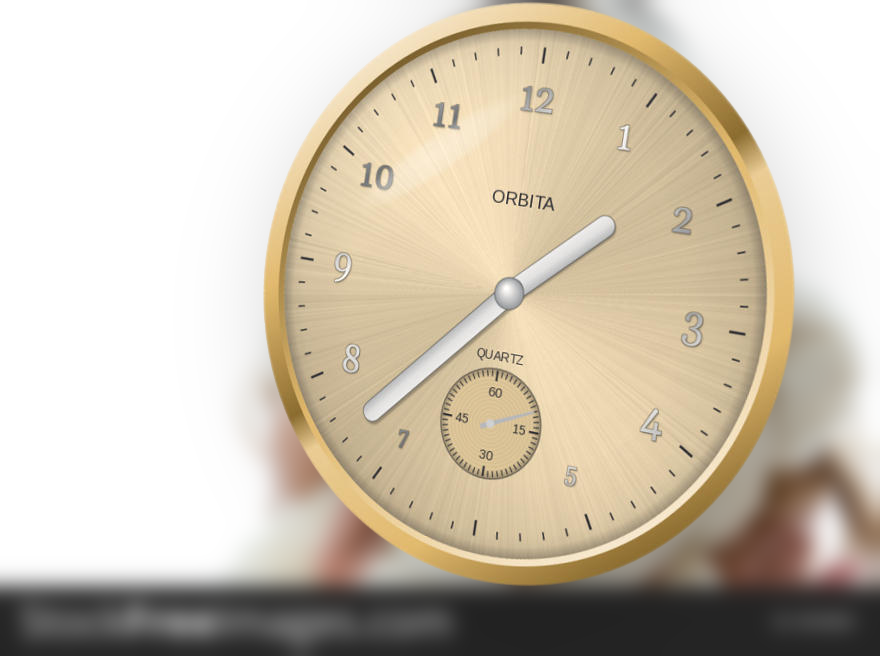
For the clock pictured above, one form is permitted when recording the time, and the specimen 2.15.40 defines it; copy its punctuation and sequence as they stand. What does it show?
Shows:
1.37.11
